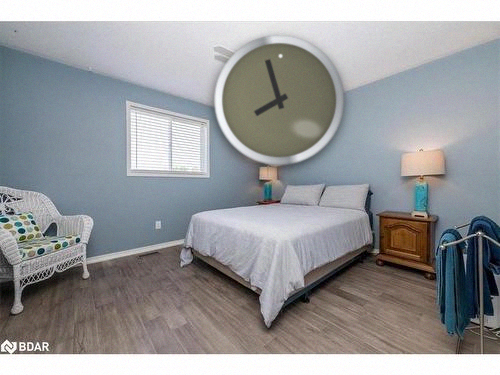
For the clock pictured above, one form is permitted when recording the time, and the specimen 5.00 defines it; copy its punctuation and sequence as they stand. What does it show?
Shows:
7.57
